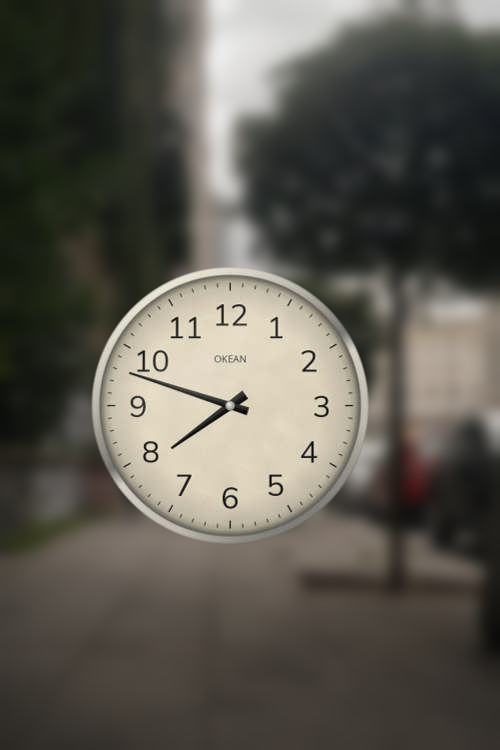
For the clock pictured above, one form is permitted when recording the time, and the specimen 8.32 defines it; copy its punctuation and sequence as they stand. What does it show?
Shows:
7.48
